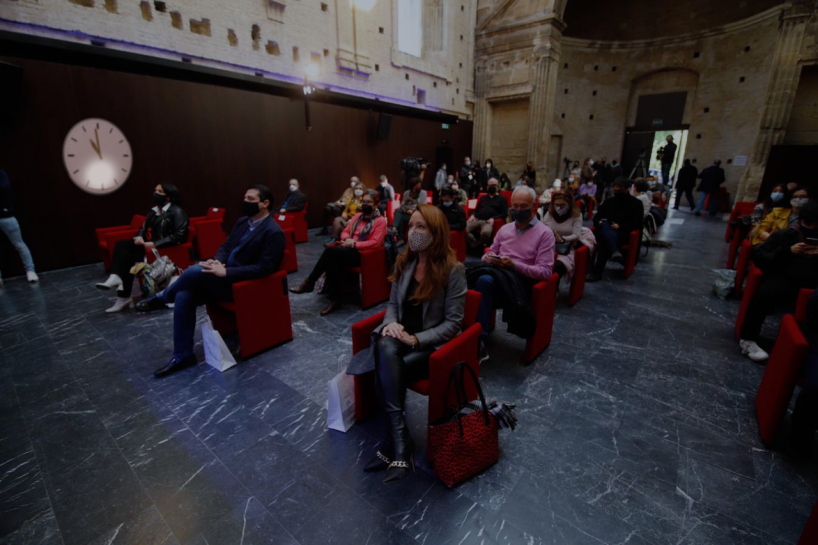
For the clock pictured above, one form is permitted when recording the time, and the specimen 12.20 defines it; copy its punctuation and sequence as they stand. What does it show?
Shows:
10.59
